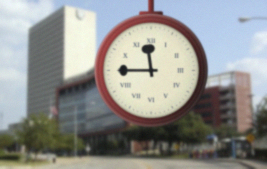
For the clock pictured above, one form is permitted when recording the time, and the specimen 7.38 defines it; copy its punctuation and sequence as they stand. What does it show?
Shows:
11.45
